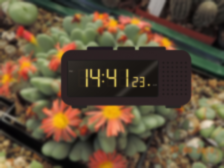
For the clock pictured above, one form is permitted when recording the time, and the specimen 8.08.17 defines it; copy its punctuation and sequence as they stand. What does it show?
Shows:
14.41.23
